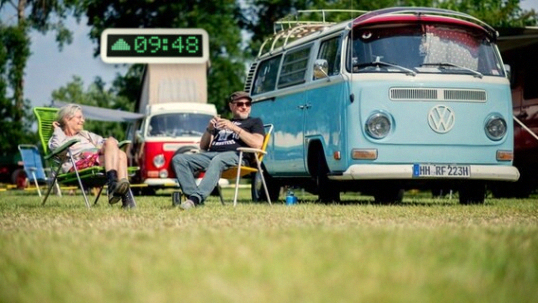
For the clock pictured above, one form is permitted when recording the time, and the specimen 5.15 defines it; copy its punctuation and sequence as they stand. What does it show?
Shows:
9.48
